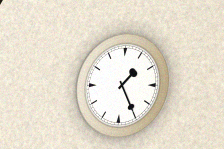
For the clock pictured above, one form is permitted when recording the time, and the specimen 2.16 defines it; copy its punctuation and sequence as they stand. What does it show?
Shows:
1.25
